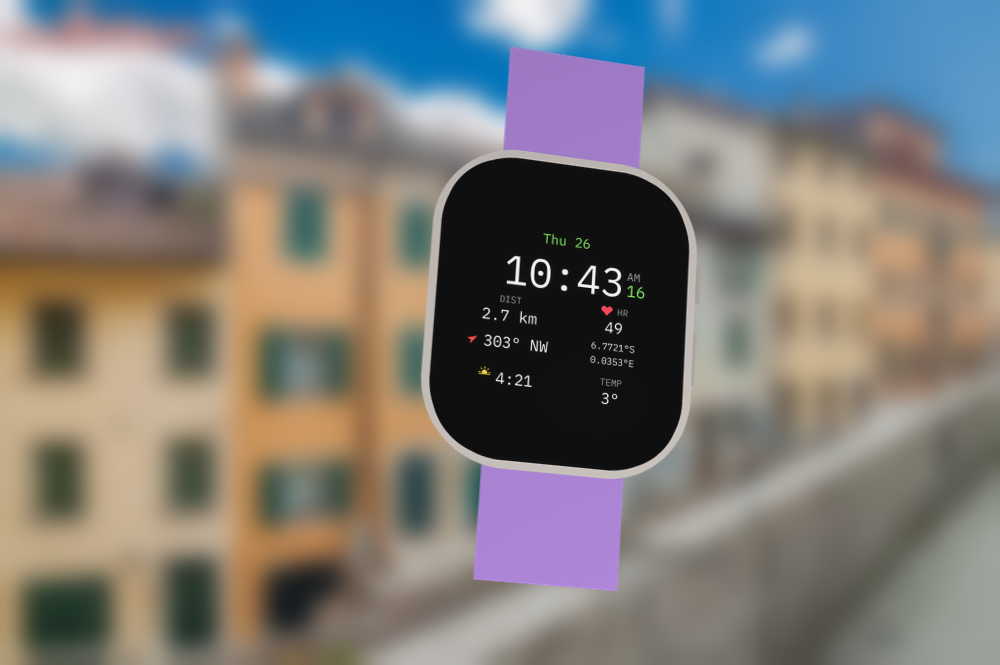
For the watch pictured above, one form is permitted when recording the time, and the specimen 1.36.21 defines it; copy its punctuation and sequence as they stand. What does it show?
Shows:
10.43.16
